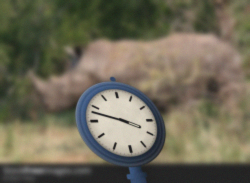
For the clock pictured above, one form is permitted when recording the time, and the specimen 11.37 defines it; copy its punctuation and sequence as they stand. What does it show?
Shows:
3.48
